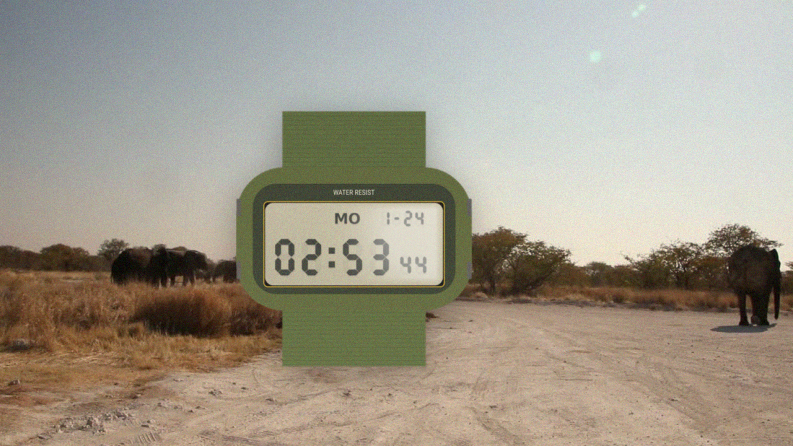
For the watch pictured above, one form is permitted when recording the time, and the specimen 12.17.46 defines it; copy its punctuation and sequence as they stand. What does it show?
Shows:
2.53.44
